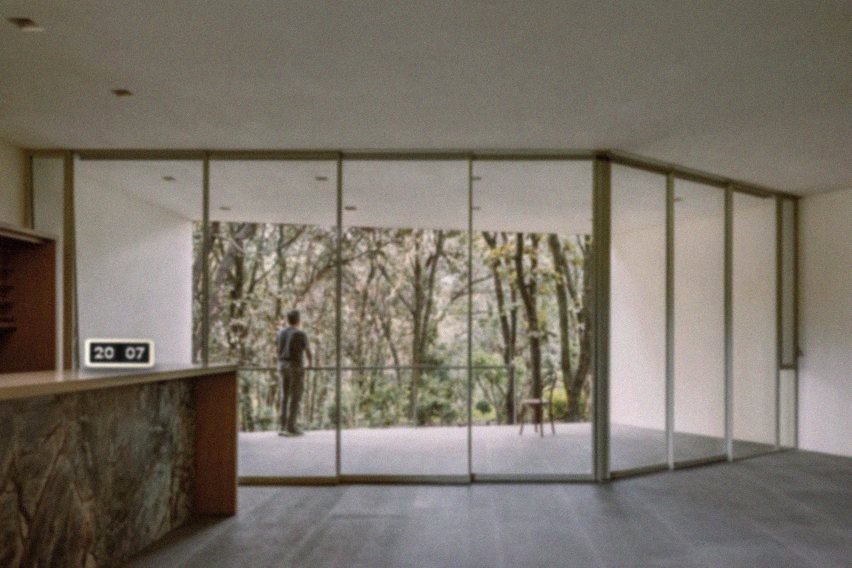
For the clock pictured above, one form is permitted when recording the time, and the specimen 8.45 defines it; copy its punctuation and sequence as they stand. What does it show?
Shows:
20.07
